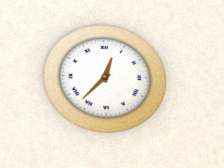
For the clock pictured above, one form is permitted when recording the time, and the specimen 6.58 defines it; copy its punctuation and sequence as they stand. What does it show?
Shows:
12.37
